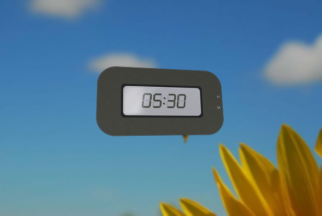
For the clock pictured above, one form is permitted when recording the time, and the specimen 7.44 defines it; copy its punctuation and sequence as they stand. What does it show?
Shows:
5.30
